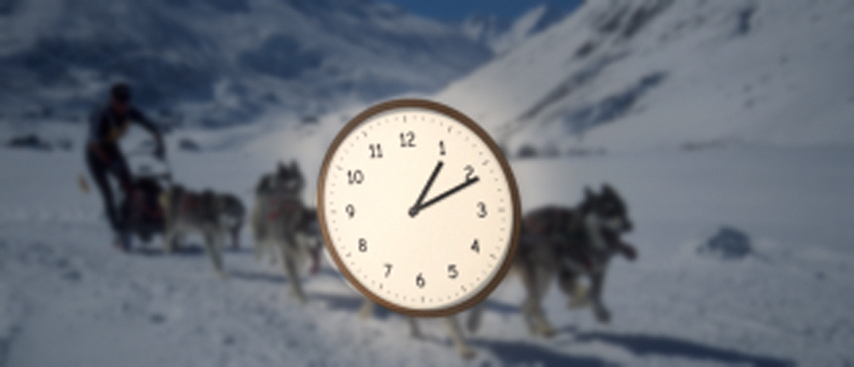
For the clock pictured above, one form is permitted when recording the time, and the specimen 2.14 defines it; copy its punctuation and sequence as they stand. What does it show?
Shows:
1.11
